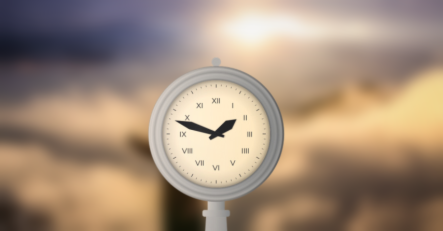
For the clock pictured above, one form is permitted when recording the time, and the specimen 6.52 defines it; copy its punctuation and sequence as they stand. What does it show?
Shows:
1.48
